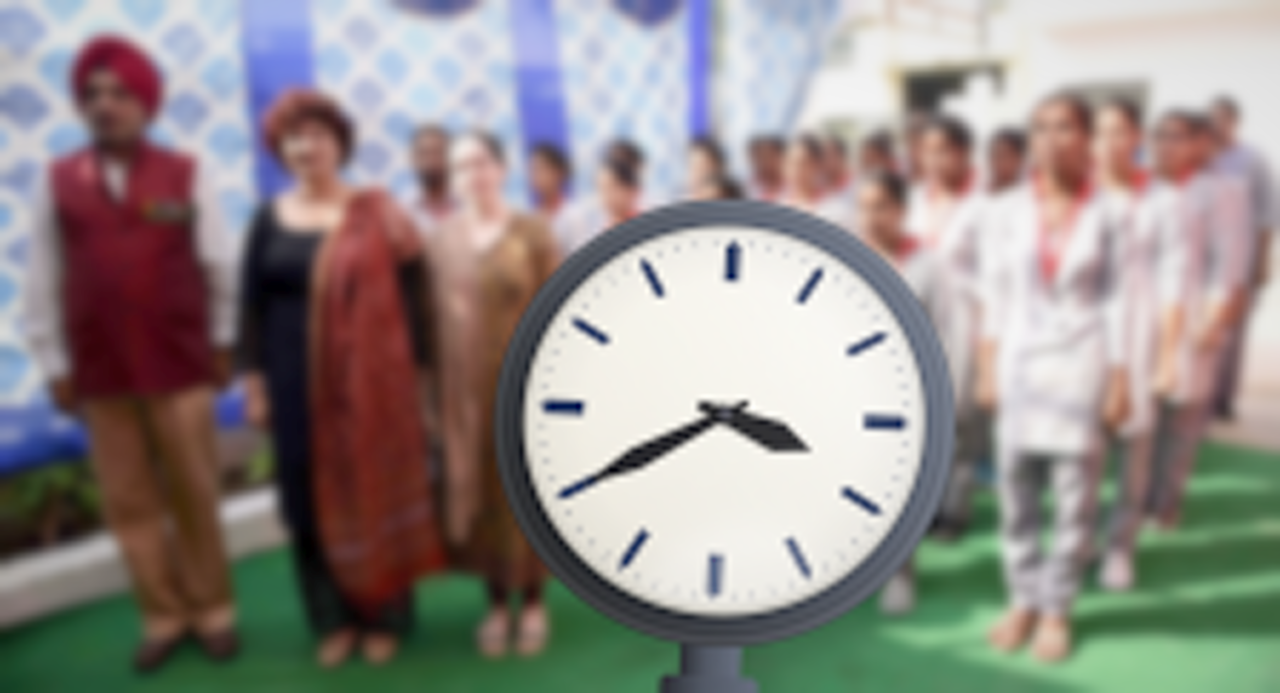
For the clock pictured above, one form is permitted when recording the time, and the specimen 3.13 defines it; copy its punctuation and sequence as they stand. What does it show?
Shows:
3.40
